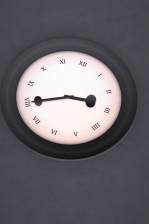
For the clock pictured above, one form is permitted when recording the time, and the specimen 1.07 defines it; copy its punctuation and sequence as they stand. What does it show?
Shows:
2.40
